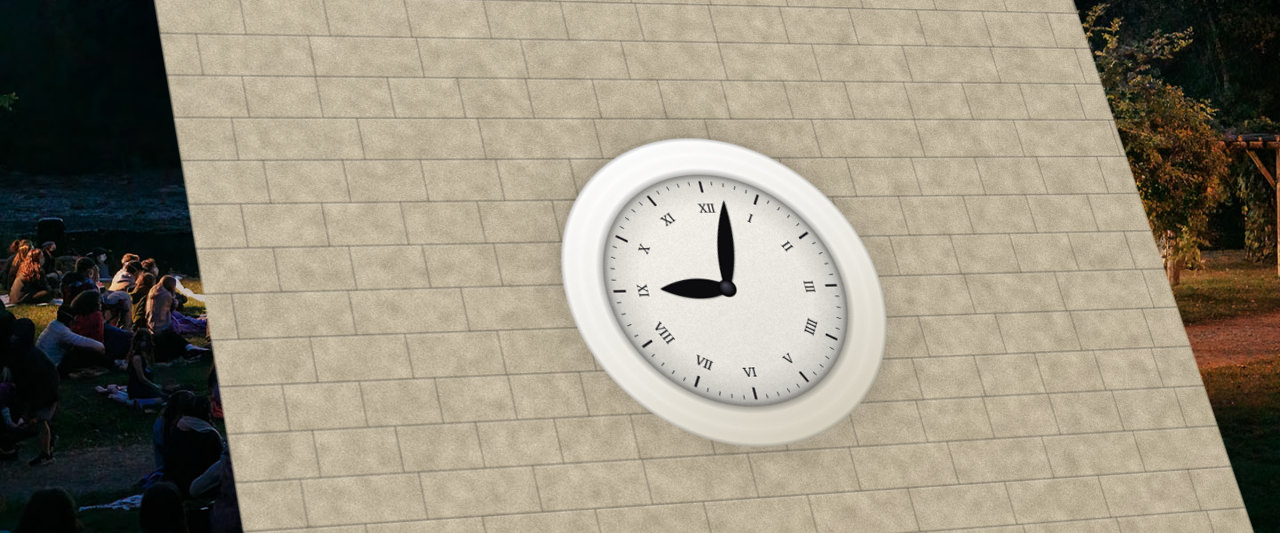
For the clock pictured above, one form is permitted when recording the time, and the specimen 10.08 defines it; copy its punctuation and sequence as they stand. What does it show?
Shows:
9.02
